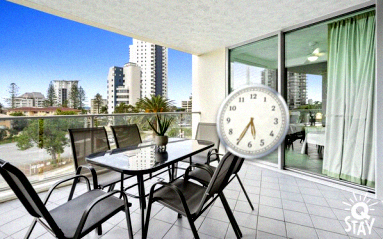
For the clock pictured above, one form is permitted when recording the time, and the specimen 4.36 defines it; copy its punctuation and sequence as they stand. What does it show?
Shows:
5.35
